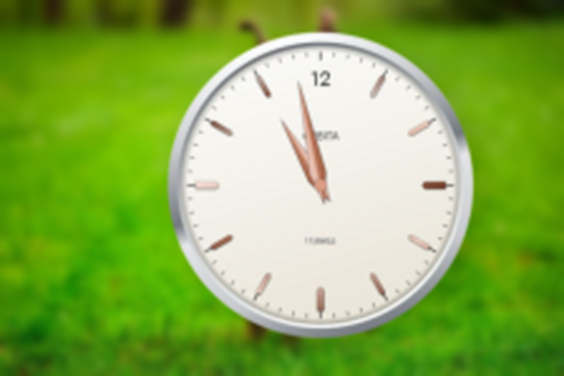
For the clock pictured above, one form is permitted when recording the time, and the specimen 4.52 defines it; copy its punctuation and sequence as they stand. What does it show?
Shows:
10.58
